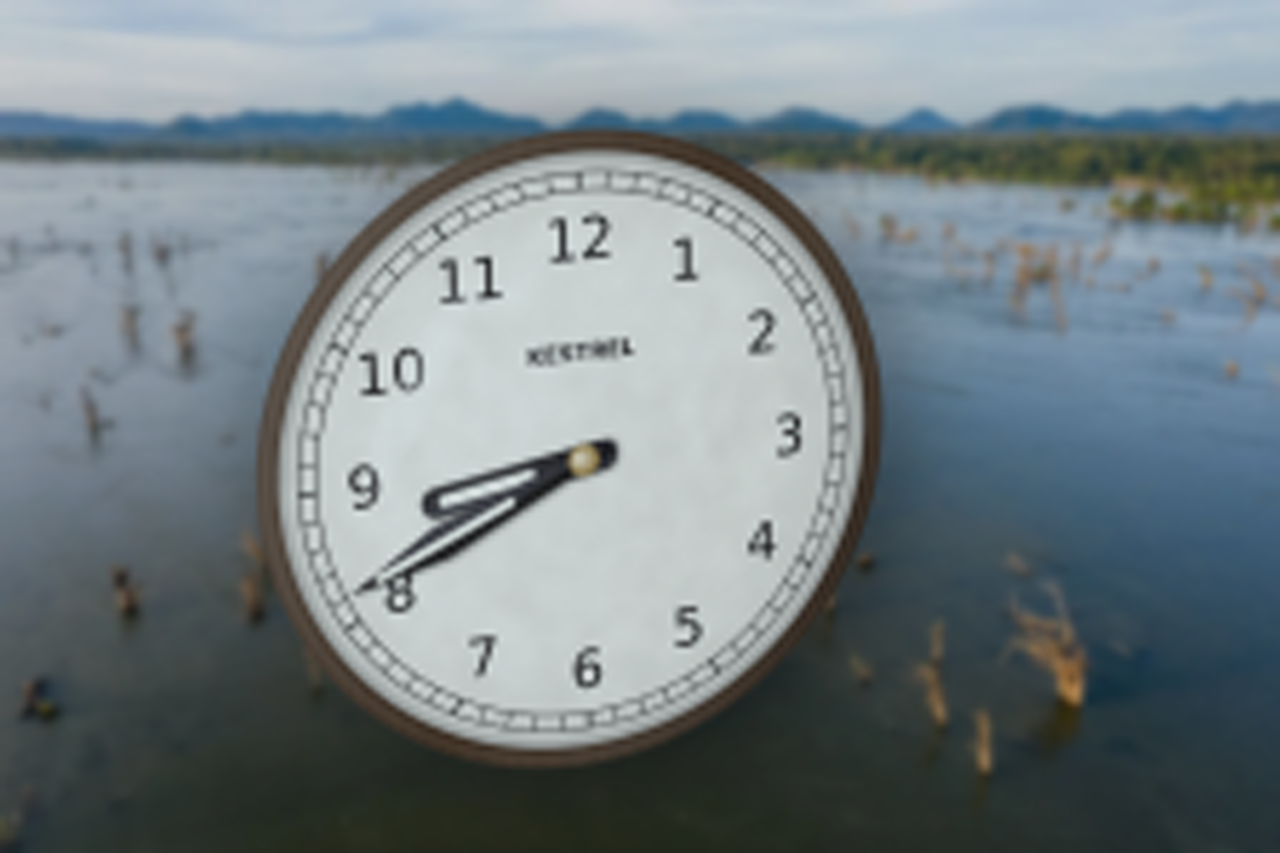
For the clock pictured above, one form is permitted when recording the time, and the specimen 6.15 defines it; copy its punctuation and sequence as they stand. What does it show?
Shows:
8.41
